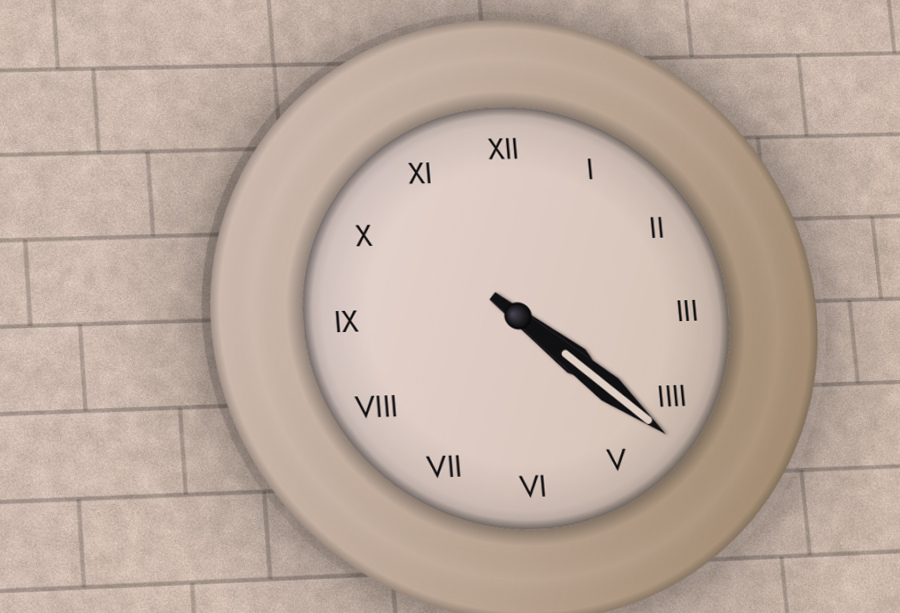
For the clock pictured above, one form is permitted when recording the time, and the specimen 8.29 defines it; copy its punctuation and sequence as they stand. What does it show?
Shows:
4.22
